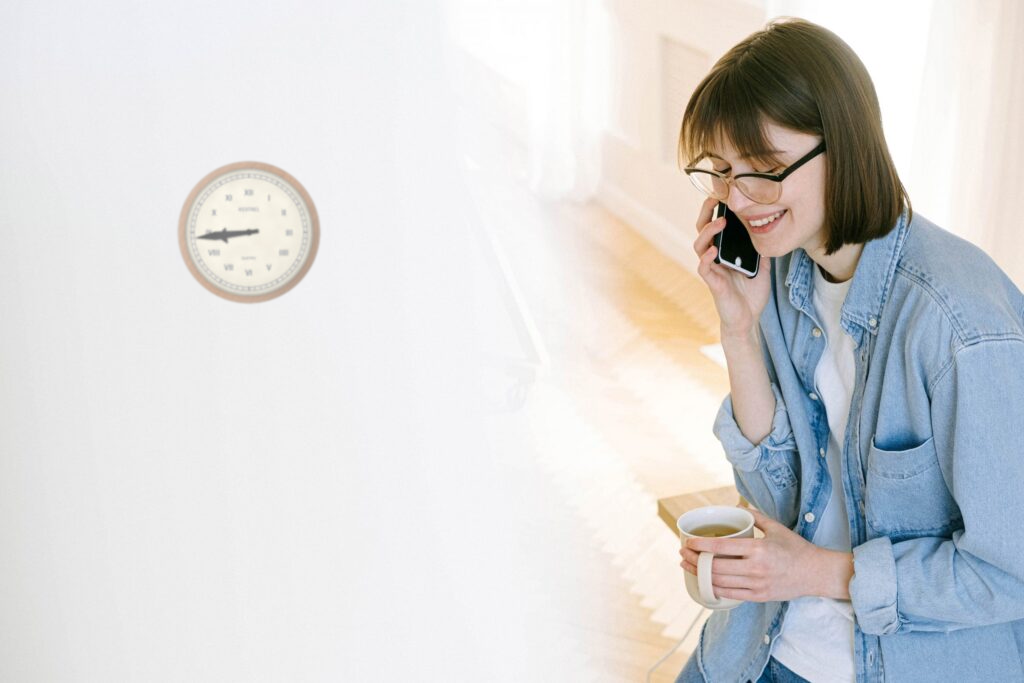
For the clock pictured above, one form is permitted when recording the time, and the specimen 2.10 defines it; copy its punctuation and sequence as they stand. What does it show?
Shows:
8.44
